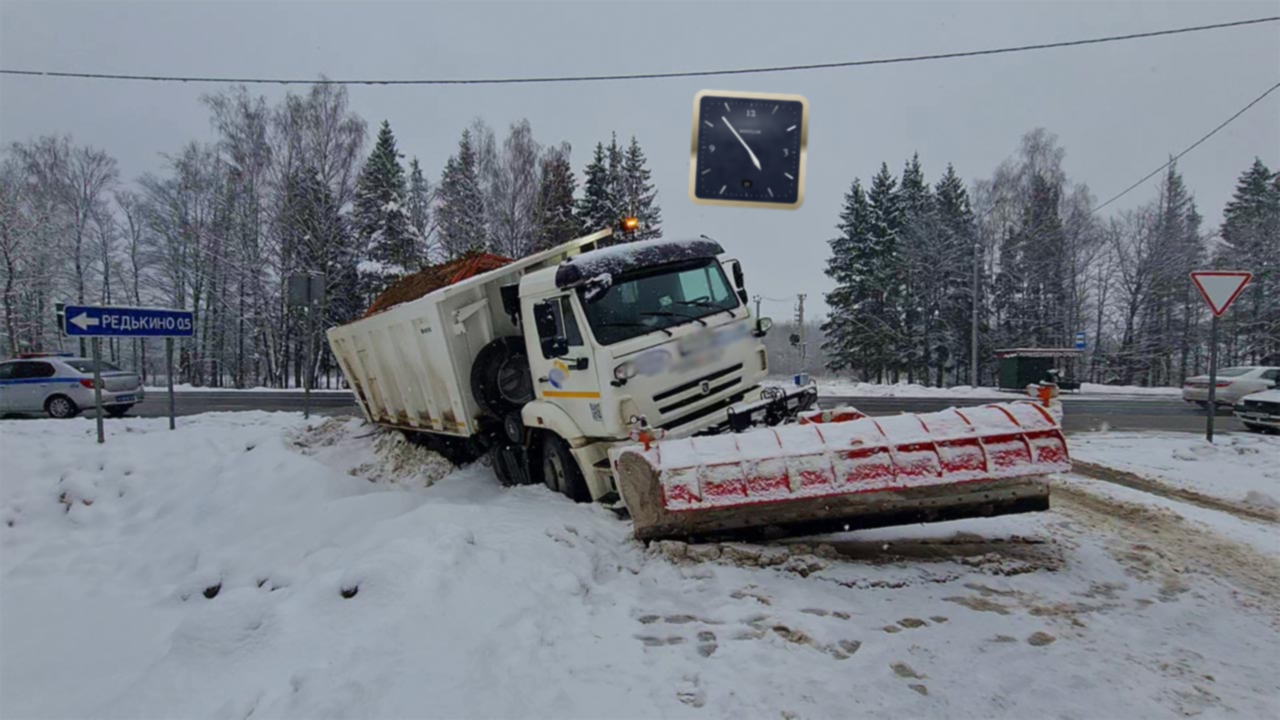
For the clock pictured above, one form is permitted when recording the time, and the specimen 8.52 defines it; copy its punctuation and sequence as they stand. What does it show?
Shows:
4.53
